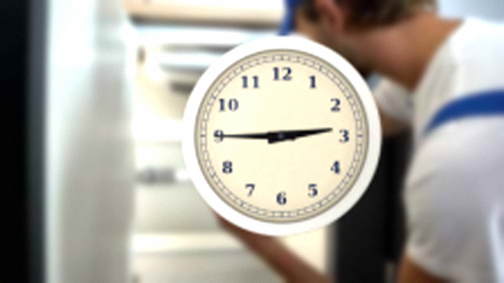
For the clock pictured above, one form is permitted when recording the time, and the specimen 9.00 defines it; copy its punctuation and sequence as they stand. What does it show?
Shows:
2.45
